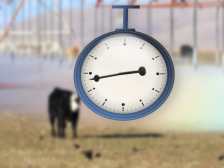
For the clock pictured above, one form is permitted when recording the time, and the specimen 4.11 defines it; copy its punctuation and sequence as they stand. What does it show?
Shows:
2.43
